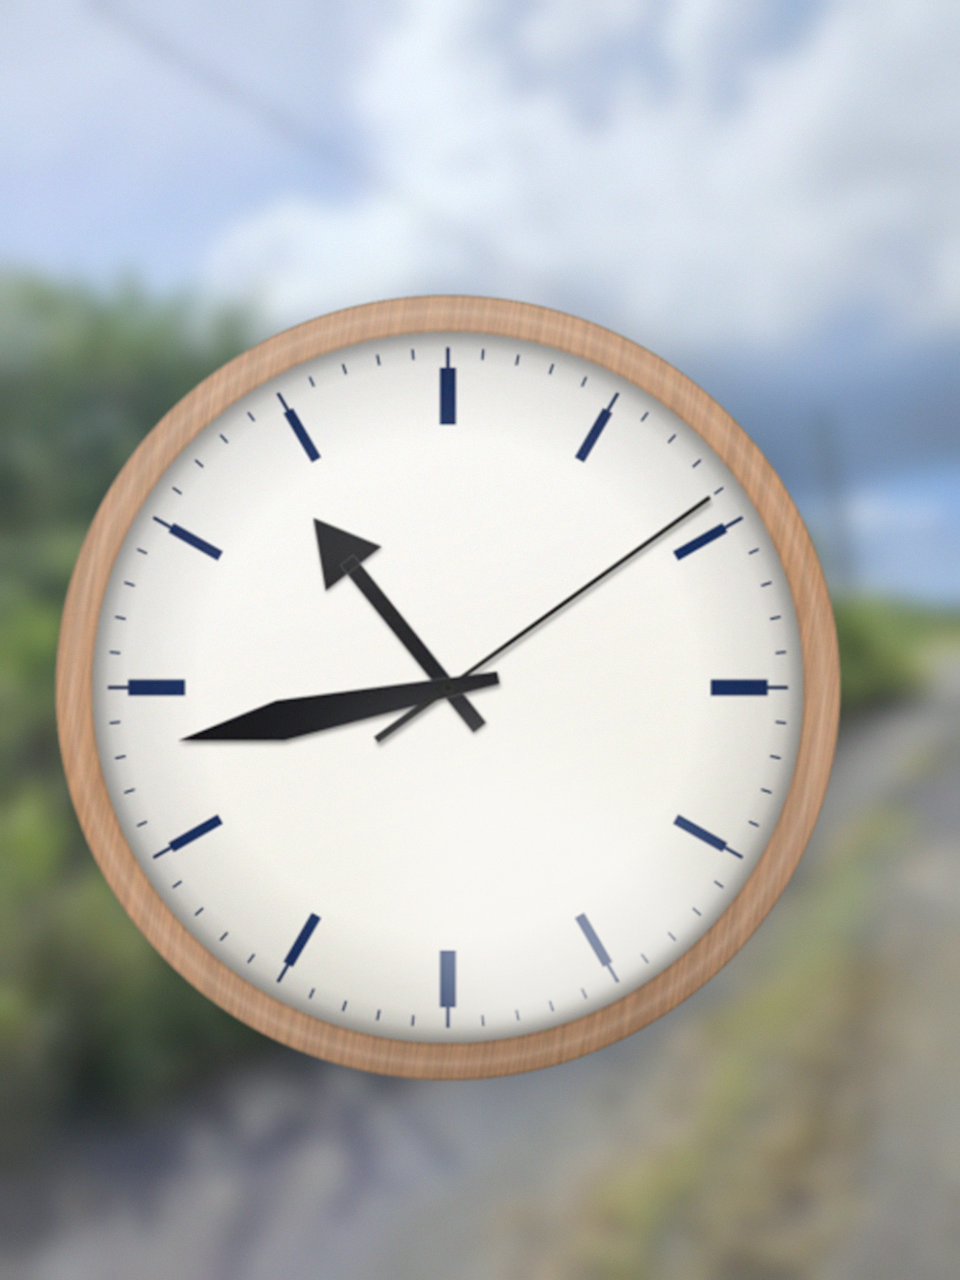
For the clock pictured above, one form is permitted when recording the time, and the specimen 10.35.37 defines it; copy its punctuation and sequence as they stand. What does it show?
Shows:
10.43.09
